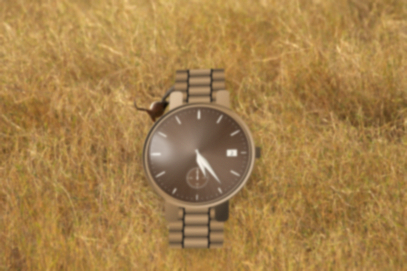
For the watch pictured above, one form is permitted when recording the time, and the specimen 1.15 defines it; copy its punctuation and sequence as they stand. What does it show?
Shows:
5.24
